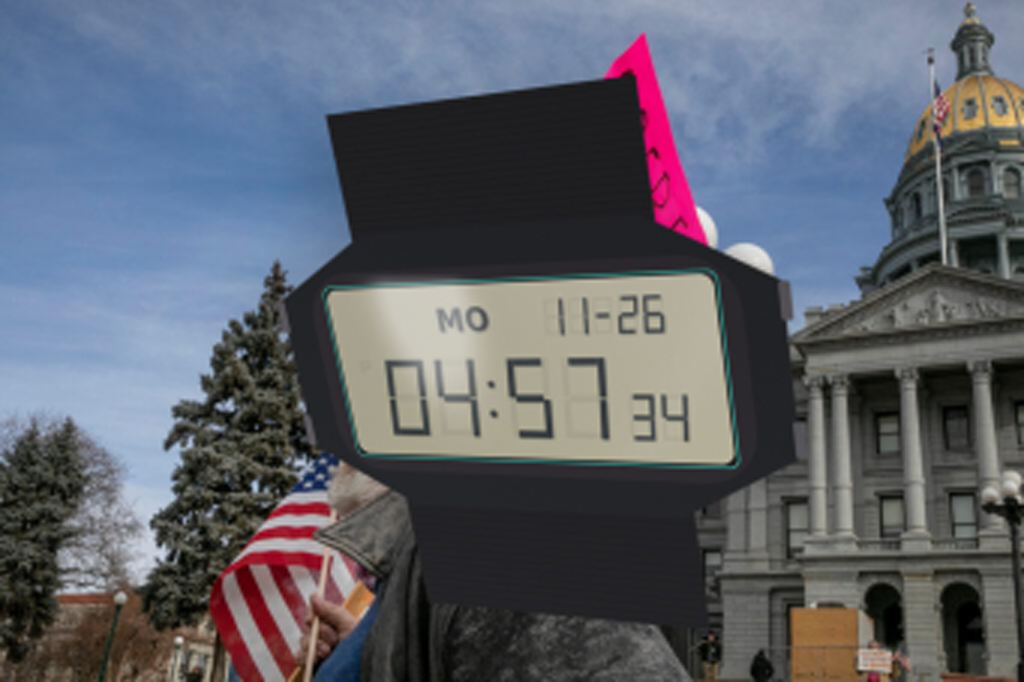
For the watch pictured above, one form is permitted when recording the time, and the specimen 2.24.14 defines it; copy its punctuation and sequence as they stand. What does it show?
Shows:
4.57.34
